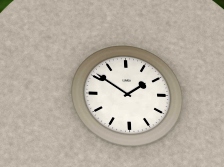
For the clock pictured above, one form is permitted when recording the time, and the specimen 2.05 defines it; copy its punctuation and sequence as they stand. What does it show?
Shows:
1.51
